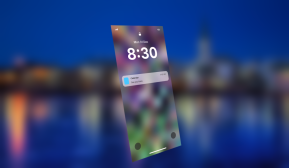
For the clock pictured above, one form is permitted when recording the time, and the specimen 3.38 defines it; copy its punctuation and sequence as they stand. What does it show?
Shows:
8.30
